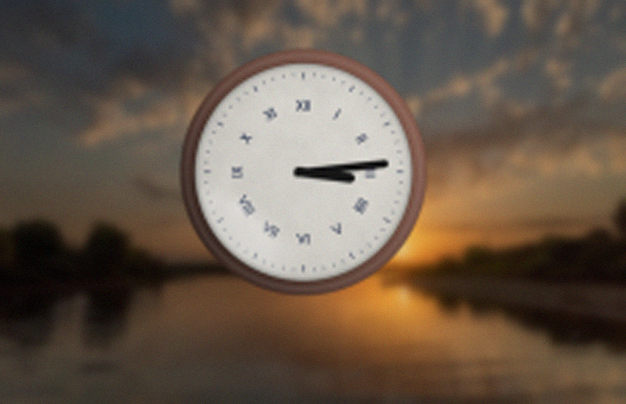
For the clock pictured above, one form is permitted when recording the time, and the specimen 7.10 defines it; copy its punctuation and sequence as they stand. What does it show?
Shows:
3.14
